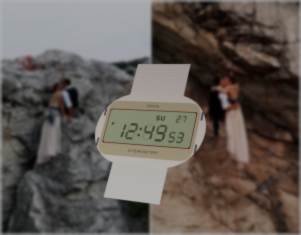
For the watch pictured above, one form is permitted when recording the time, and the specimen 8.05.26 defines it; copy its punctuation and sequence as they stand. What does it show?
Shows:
12.49.53
